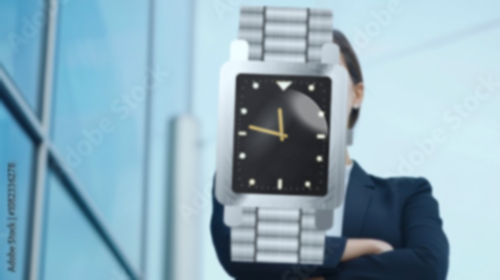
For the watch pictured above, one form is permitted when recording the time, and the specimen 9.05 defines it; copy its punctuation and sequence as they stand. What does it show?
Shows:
11.47
